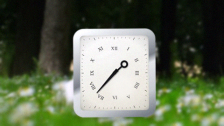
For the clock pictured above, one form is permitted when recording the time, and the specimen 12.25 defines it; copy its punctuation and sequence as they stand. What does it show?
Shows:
1.37
